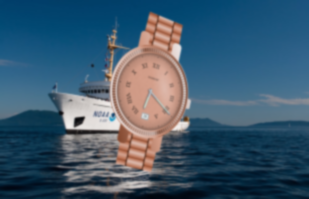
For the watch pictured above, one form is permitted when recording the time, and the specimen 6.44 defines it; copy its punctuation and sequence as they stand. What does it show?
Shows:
6.20
